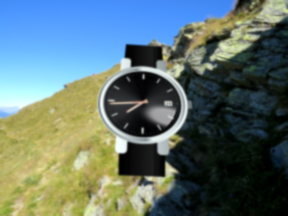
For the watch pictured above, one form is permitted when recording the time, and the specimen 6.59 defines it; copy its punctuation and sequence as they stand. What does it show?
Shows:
7.44
